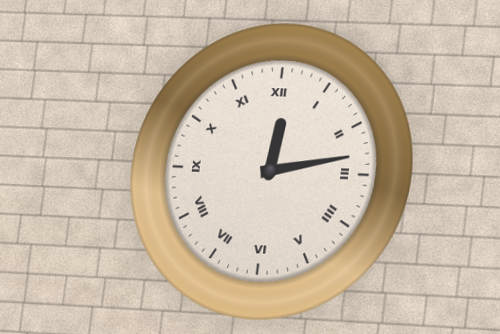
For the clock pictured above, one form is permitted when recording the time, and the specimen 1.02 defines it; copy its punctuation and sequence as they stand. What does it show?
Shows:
12.13
